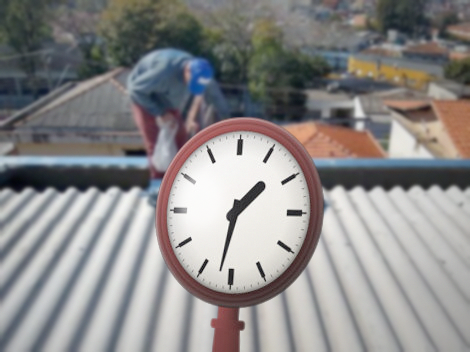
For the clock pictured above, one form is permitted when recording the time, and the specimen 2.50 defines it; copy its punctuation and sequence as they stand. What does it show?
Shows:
1.32
